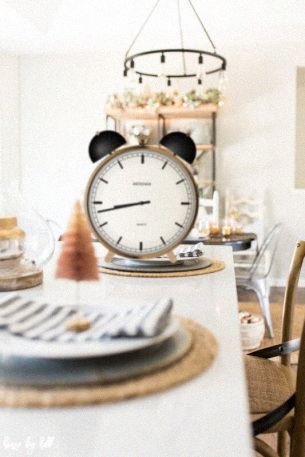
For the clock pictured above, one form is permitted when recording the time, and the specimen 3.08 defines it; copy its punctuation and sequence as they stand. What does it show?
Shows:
8.43
